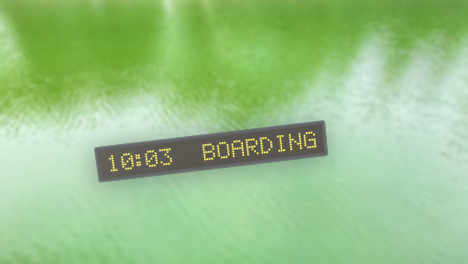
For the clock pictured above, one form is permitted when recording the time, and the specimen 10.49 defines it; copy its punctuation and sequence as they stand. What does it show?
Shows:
10.03
